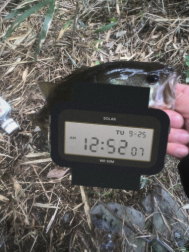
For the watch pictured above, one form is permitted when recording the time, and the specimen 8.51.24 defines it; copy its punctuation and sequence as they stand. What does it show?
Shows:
12.52.07
